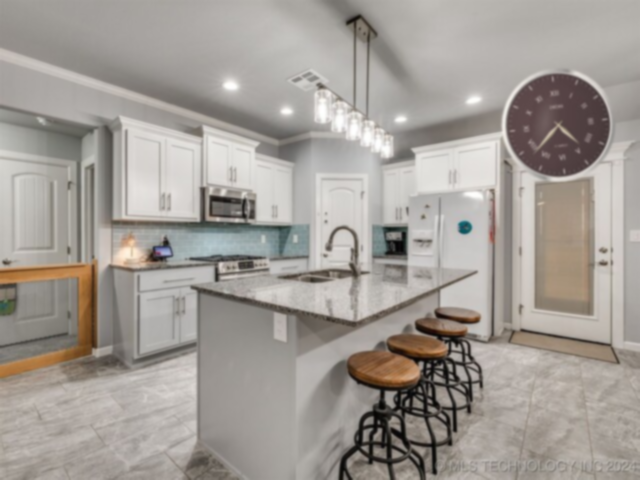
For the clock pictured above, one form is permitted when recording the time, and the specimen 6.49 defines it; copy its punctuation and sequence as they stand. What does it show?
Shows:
4.38
